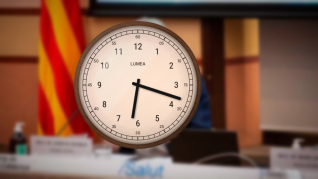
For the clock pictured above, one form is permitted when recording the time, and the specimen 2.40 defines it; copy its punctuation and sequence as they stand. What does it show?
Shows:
6.18
